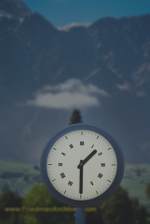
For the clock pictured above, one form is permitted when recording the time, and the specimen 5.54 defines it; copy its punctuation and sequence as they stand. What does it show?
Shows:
1.30
